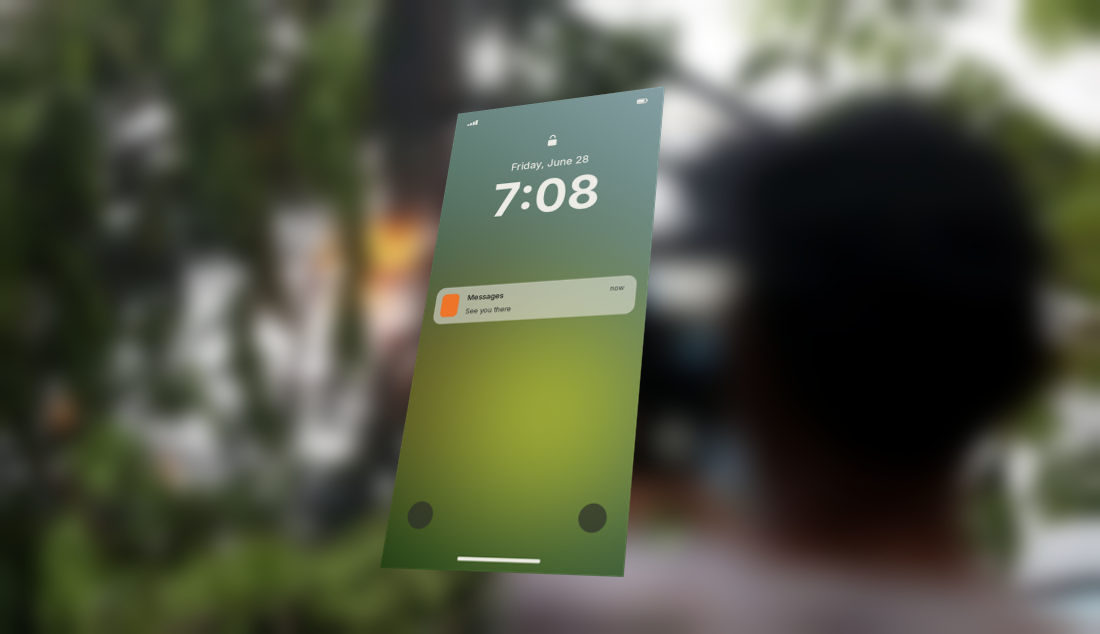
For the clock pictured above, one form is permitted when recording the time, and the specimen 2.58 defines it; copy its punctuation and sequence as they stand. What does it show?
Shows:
7.08
